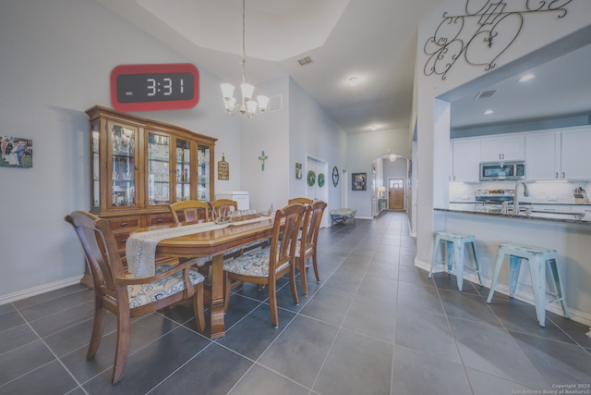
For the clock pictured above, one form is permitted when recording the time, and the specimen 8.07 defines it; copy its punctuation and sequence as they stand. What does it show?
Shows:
3.31
